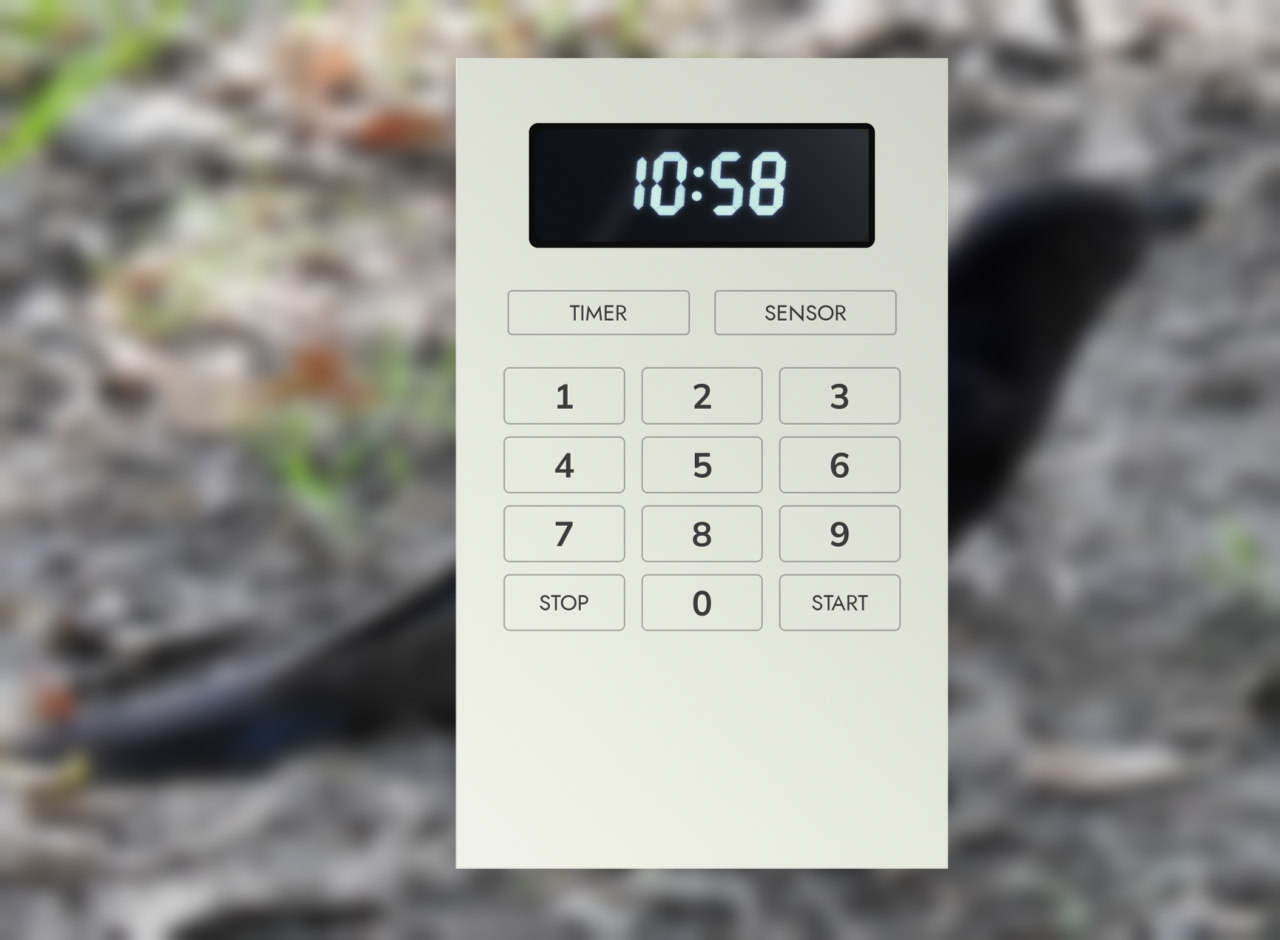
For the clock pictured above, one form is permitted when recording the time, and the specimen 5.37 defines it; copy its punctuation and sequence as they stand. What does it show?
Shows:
10.58
